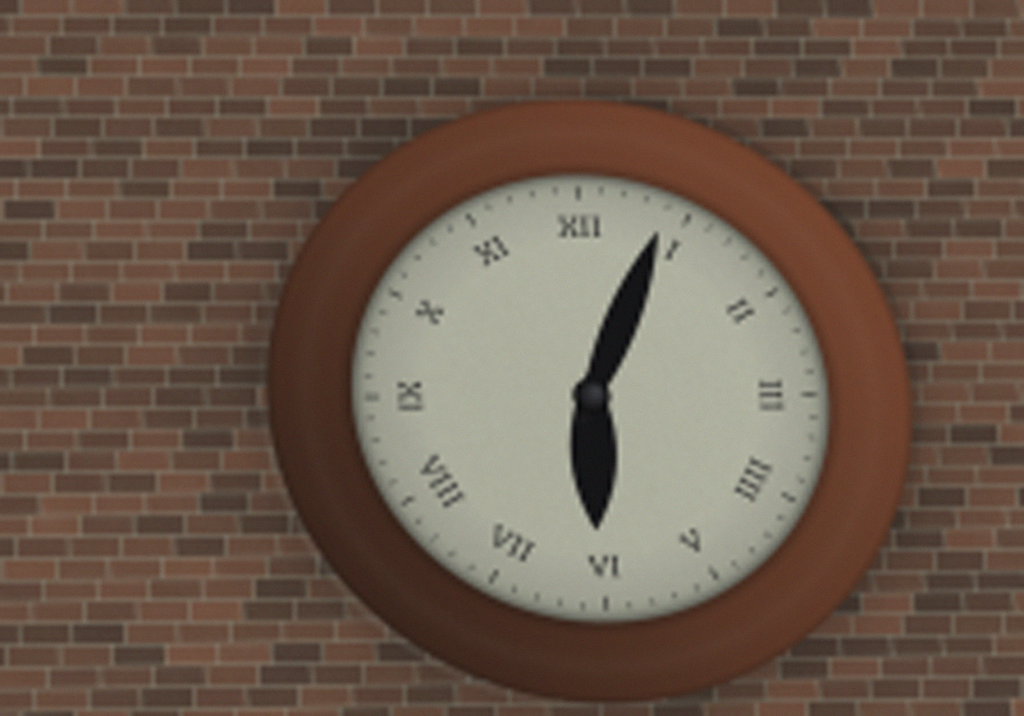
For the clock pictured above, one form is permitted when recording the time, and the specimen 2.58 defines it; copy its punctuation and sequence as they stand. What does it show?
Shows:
6.04
